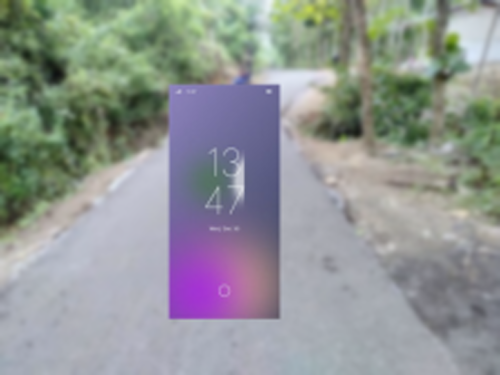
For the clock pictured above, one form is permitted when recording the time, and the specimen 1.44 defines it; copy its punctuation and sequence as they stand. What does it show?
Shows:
13.47
